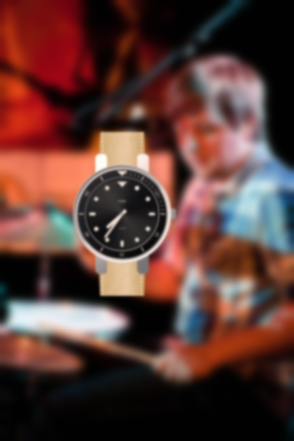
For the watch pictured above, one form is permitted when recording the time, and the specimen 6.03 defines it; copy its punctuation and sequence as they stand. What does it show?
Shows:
7.36
